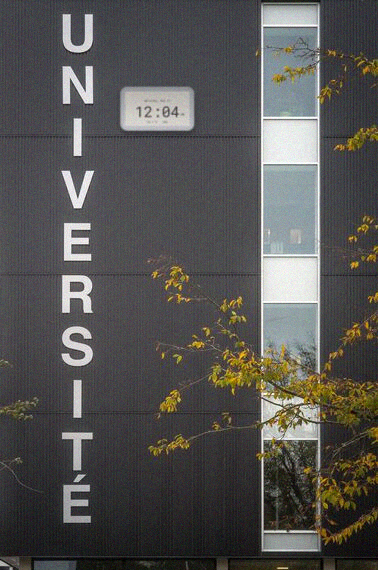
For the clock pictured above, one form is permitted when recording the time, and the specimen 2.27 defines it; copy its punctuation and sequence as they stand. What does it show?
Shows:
12.04
